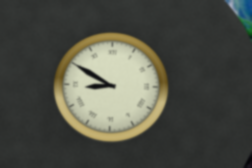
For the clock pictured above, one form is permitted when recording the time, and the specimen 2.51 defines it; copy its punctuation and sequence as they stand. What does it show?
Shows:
8.50
